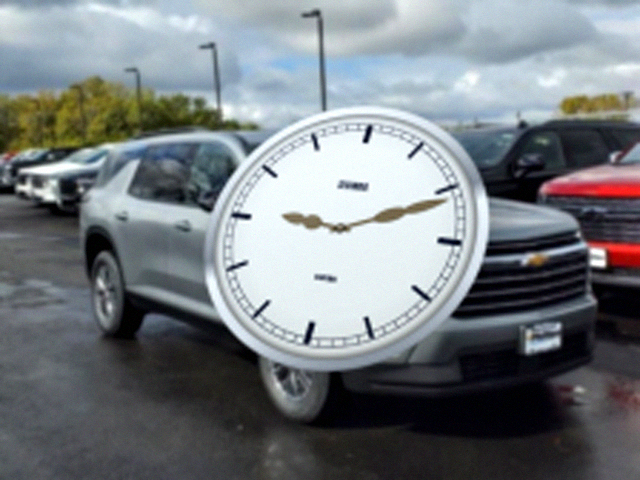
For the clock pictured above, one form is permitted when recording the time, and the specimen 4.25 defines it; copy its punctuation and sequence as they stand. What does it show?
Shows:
9.11
